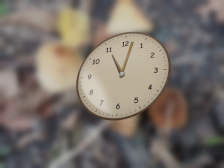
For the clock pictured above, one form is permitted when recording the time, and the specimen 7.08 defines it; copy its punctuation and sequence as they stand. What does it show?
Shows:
11.02
